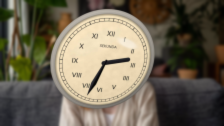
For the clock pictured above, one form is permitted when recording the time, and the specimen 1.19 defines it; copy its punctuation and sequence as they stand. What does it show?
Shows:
2.33
